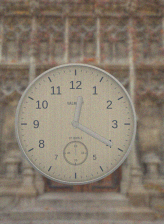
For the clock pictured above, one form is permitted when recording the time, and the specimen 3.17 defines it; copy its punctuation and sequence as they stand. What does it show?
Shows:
12.20
